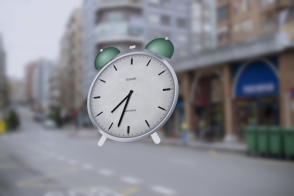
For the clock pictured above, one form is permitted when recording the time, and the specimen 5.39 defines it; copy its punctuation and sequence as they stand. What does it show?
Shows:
7.33
